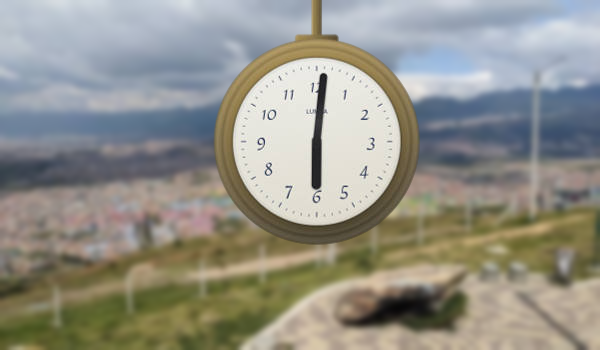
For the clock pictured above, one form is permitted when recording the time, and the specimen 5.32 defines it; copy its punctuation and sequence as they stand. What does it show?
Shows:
6.01
